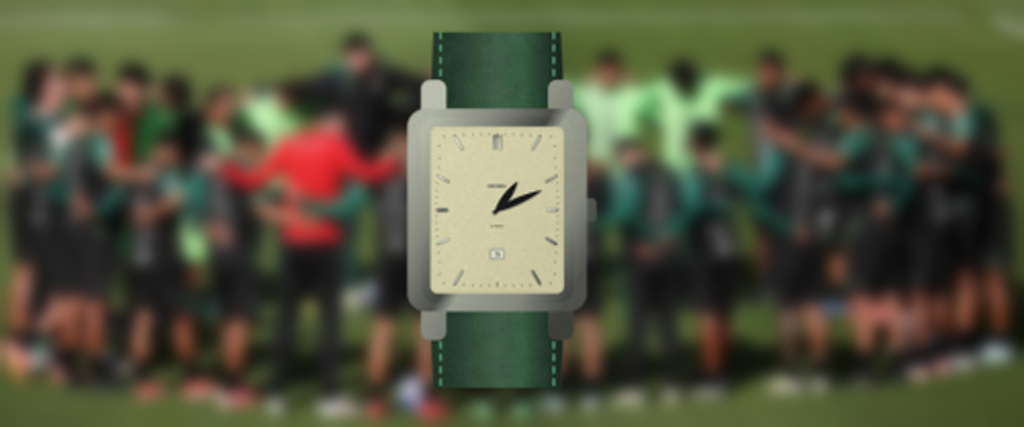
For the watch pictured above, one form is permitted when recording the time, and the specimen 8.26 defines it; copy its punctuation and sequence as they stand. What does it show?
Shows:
1.11
